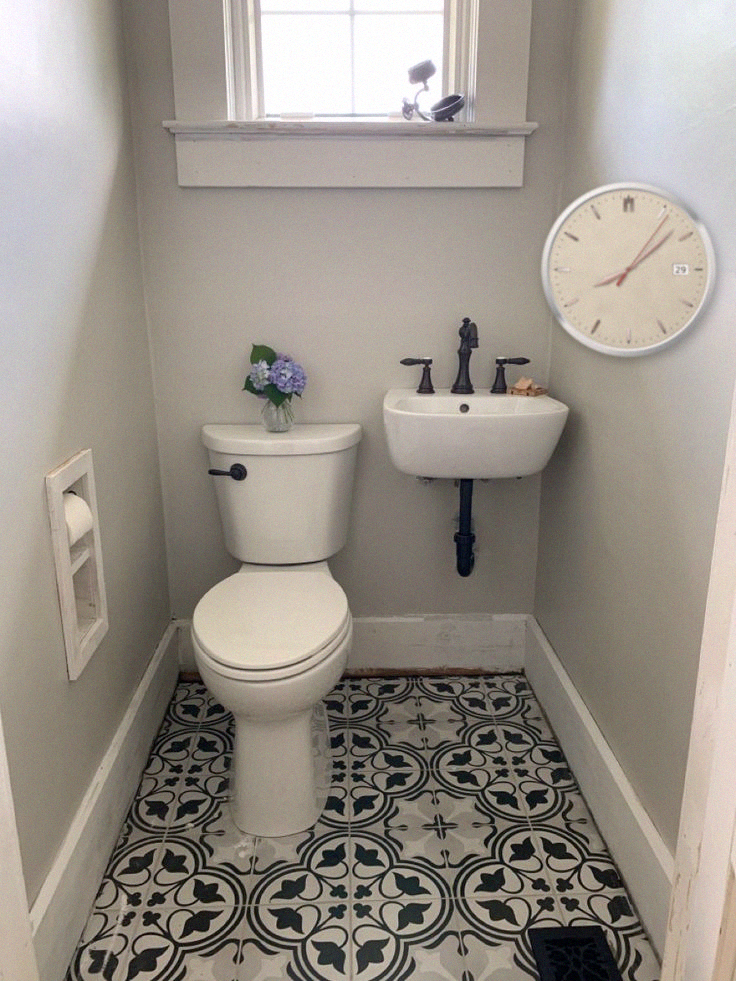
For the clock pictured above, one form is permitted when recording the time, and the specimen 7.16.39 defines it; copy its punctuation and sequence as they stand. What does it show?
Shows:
8.08.06
